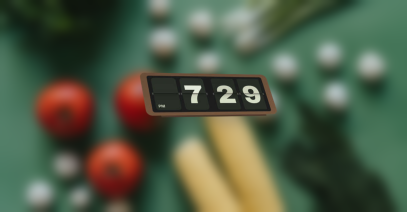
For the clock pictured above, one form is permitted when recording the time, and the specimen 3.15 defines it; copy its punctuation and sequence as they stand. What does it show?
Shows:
7.29
